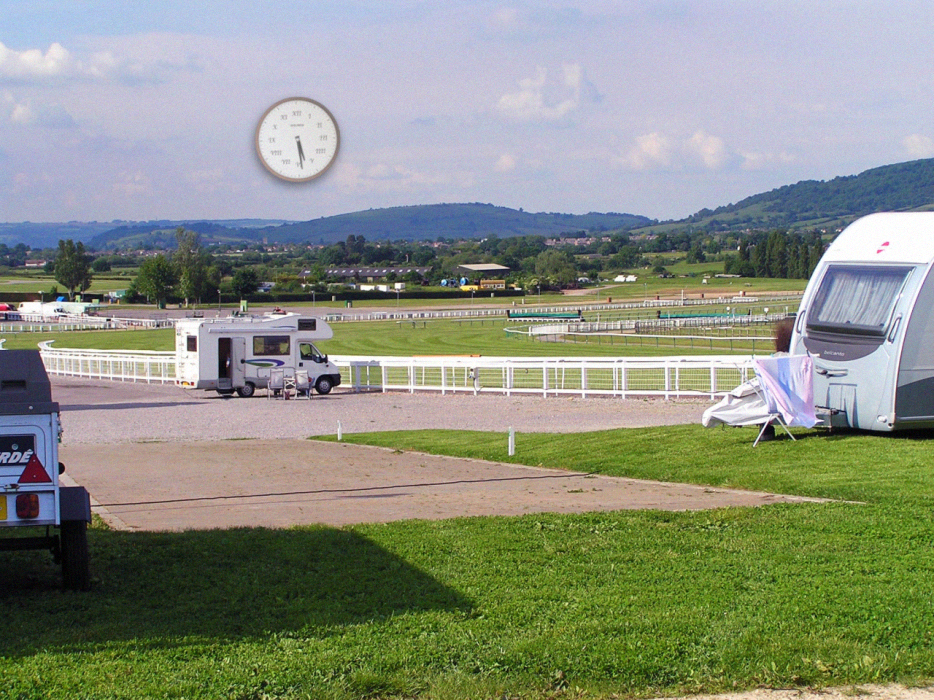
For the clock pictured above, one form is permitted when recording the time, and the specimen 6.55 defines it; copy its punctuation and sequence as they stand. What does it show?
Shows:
5.29
